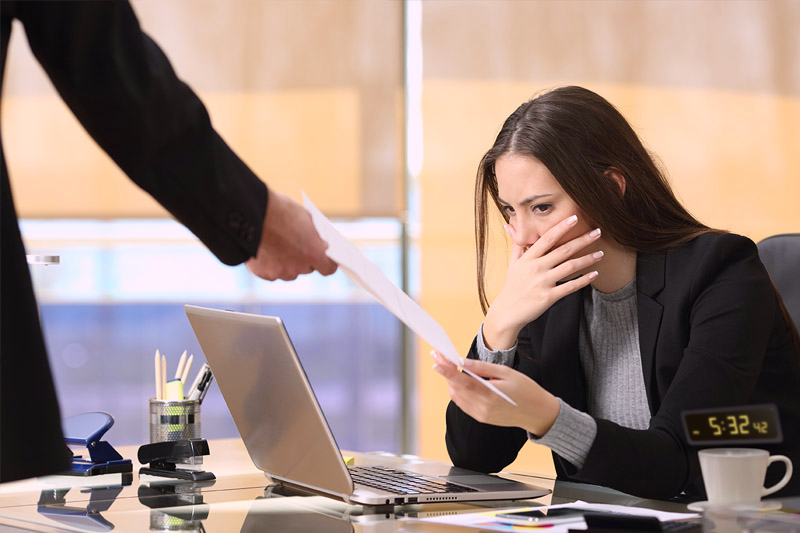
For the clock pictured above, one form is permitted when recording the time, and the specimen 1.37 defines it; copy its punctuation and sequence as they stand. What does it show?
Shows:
5.32
